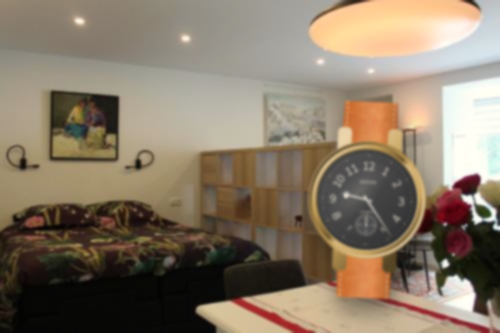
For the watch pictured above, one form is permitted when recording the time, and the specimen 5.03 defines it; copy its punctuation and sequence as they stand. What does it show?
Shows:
9.24
